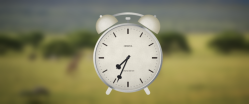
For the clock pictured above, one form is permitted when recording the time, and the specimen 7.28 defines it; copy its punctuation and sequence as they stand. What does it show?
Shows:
7.34
